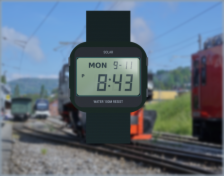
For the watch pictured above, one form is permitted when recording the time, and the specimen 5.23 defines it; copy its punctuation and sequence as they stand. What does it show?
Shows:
8.43
